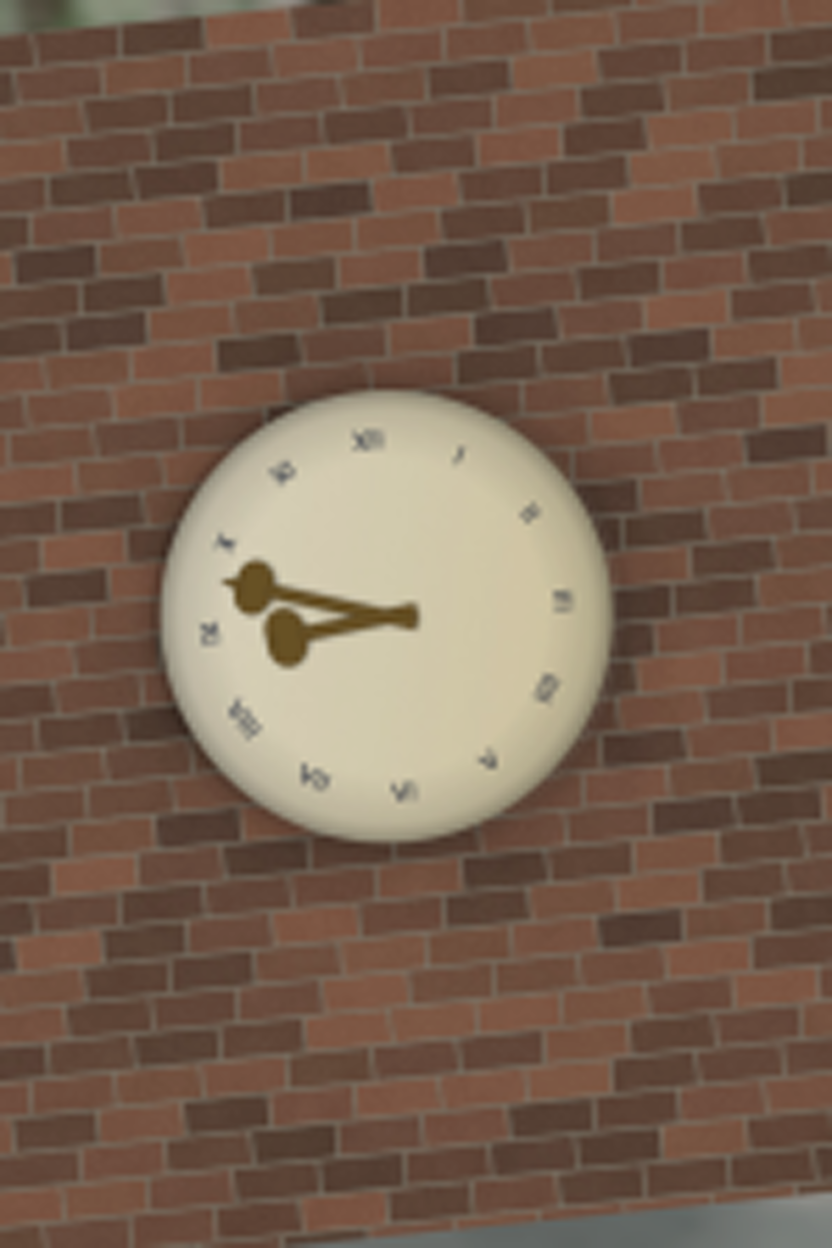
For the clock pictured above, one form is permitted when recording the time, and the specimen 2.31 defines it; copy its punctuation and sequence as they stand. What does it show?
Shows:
8.48
